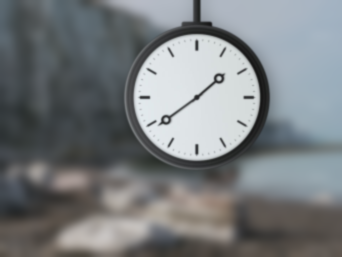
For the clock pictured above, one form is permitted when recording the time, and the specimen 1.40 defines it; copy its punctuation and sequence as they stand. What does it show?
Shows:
1.39
